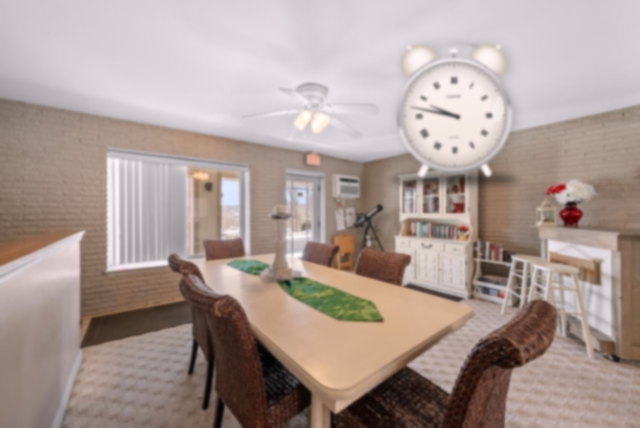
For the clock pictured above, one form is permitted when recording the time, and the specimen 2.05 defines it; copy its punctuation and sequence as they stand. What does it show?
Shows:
9.47
